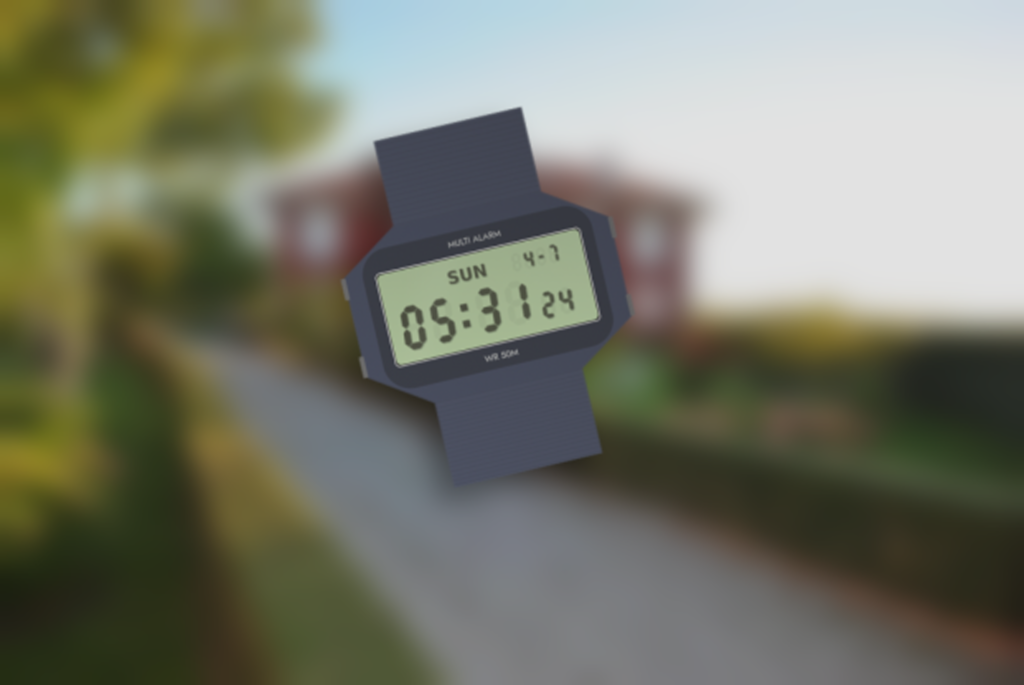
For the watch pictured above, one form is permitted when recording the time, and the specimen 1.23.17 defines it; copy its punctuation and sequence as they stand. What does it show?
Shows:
5.31.24
